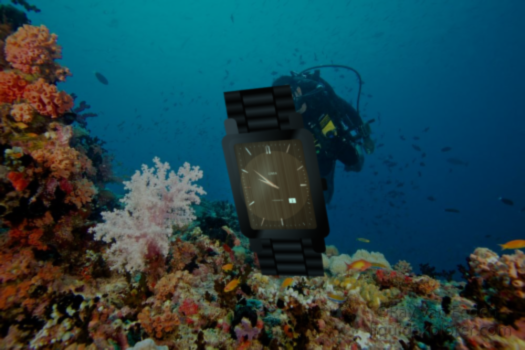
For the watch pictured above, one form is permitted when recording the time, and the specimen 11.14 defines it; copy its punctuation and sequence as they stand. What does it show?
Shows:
9.52
